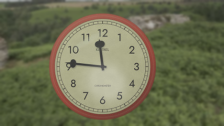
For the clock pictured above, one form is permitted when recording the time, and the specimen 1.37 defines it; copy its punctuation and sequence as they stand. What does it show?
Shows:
11.46
